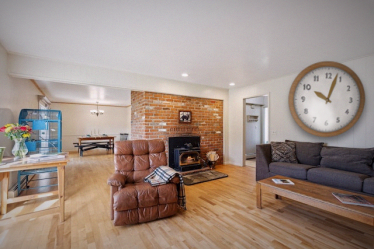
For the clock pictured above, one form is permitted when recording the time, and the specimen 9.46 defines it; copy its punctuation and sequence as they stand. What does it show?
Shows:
10.03
